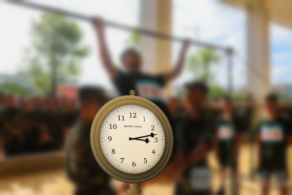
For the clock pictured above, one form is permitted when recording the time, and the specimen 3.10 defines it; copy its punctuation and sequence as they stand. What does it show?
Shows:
3.13
